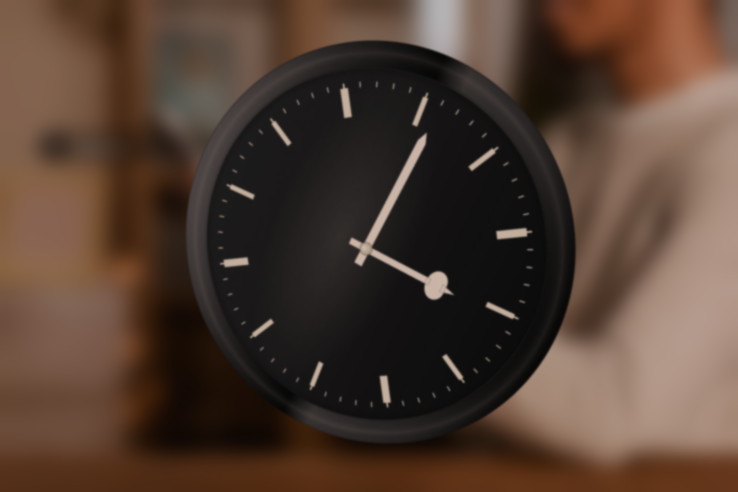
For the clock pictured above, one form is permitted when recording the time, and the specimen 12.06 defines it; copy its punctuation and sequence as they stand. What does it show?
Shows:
4.06
